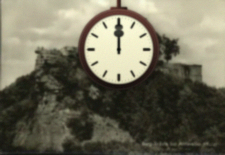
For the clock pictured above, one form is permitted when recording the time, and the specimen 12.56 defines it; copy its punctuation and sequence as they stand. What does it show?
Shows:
12.00
